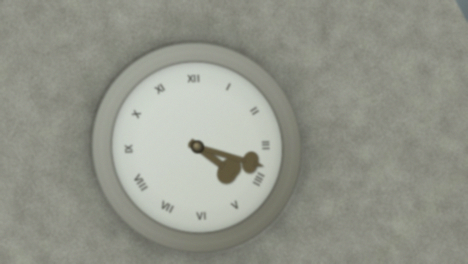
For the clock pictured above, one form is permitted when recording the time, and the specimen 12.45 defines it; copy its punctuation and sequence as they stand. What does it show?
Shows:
4.18
